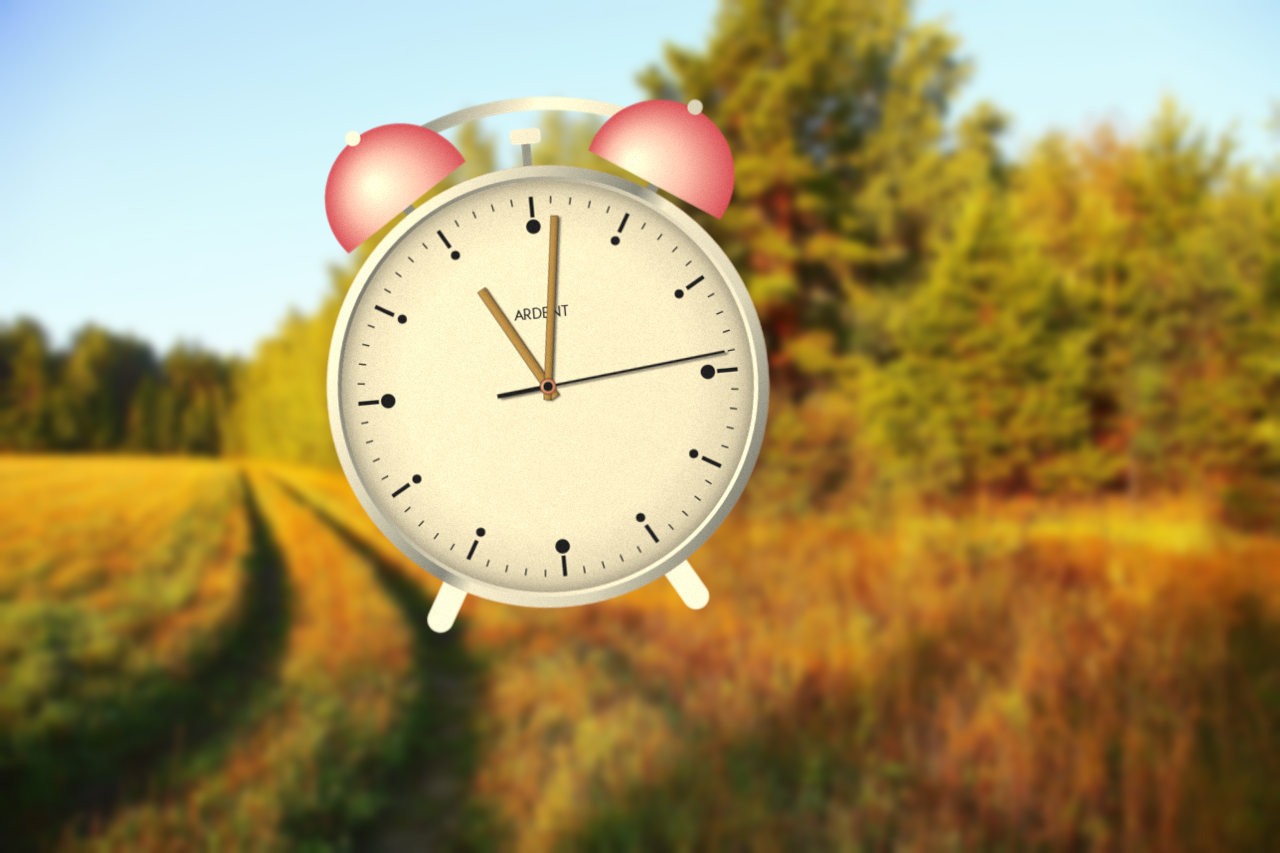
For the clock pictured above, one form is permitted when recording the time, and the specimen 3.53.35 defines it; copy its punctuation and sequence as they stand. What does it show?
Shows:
11.01.14
